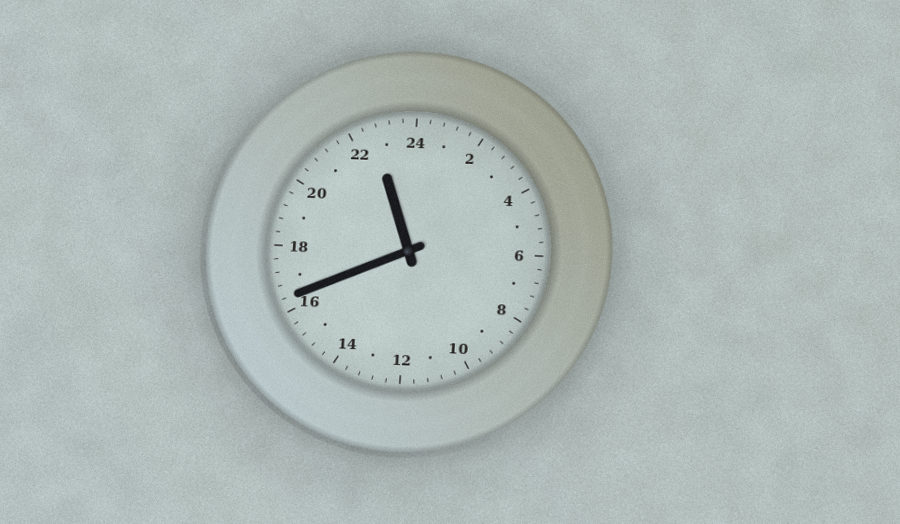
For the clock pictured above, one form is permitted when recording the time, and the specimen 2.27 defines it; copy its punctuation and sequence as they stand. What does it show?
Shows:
22.41
